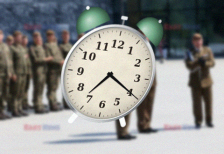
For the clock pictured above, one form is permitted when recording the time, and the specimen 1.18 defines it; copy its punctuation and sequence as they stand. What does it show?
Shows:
7.20
